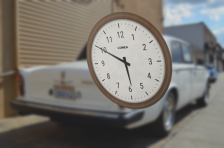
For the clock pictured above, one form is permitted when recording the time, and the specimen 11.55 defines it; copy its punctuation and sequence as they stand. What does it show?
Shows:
5.50
